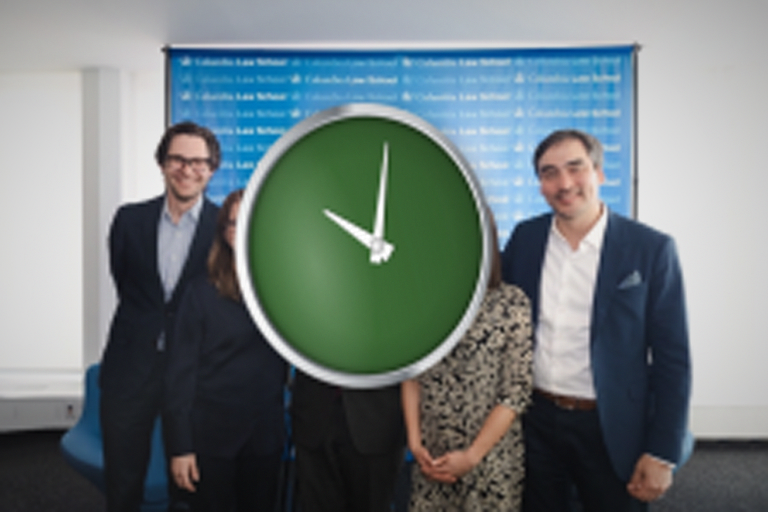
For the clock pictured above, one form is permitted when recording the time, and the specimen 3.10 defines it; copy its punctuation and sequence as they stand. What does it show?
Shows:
10.01
